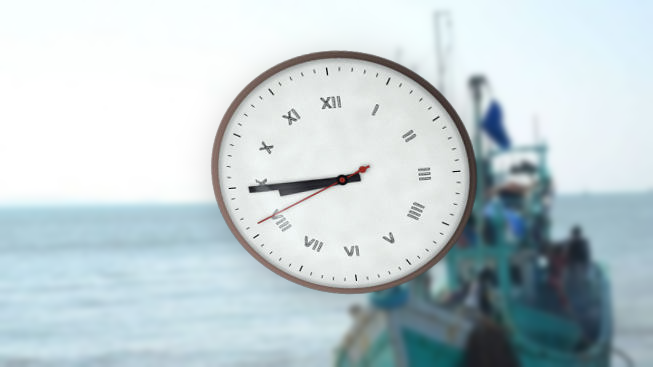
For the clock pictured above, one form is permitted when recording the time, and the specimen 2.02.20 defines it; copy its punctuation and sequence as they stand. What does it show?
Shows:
8.44.41
